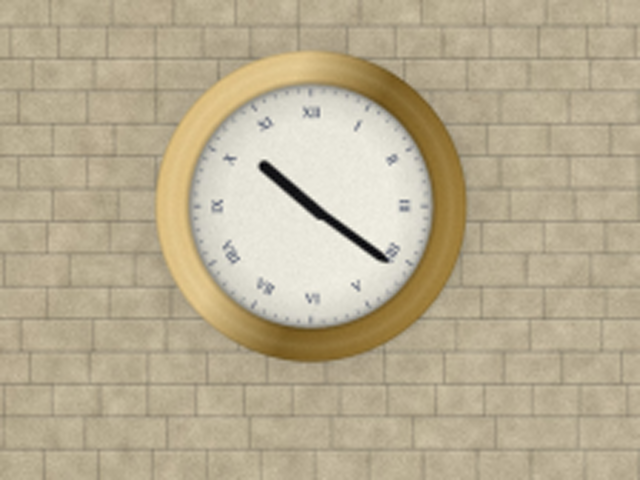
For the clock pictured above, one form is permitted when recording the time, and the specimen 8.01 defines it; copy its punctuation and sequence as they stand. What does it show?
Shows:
10.21
